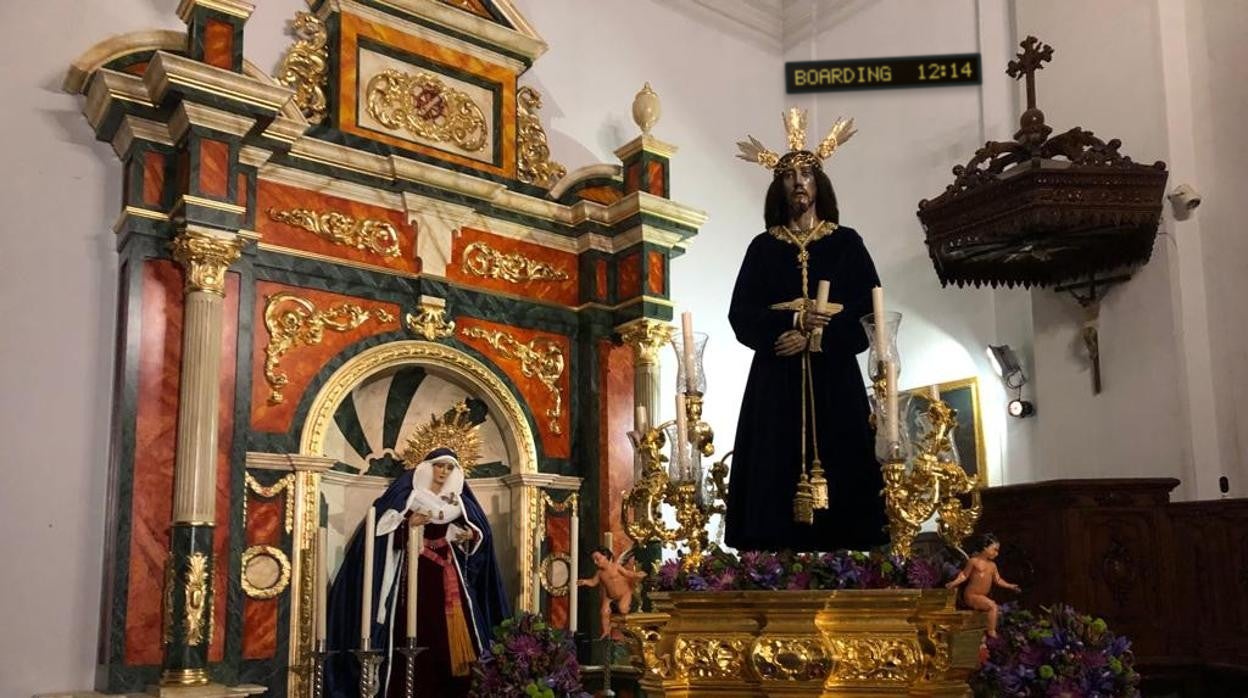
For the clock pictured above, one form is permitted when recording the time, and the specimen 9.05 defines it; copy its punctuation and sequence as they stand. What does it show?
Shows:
12.14
